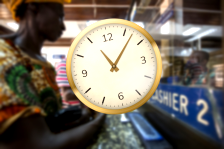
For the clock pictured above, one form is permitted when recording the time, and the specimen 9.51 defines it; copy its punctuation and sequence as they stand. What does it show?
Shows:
11.07
